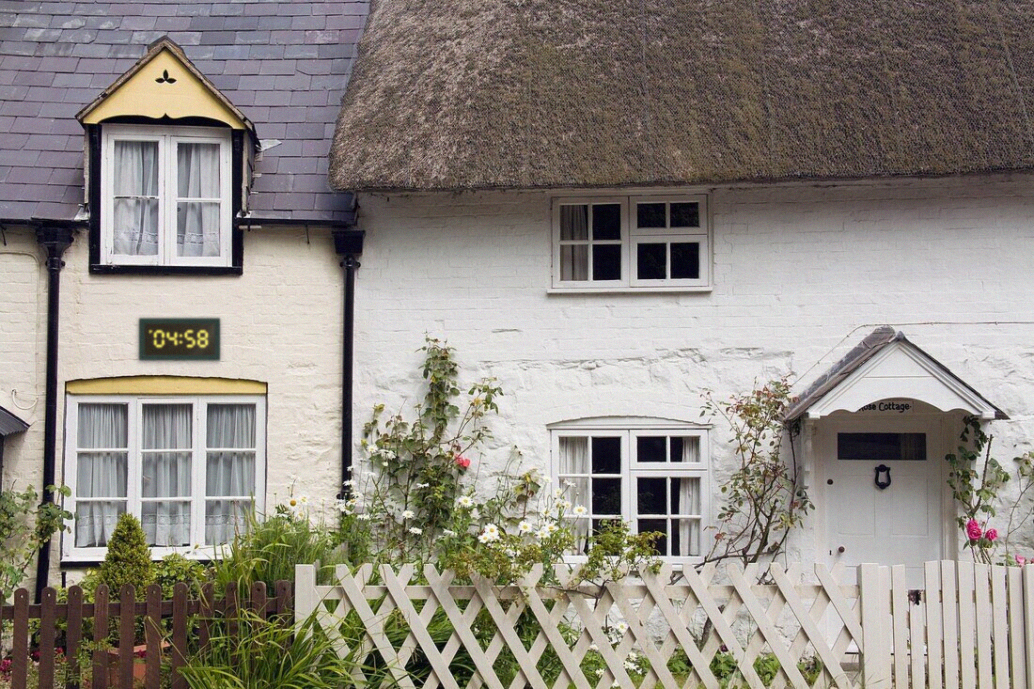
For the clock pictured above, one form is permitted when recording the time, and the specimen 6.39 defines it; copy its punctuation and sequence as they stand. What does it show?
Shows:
4.58
